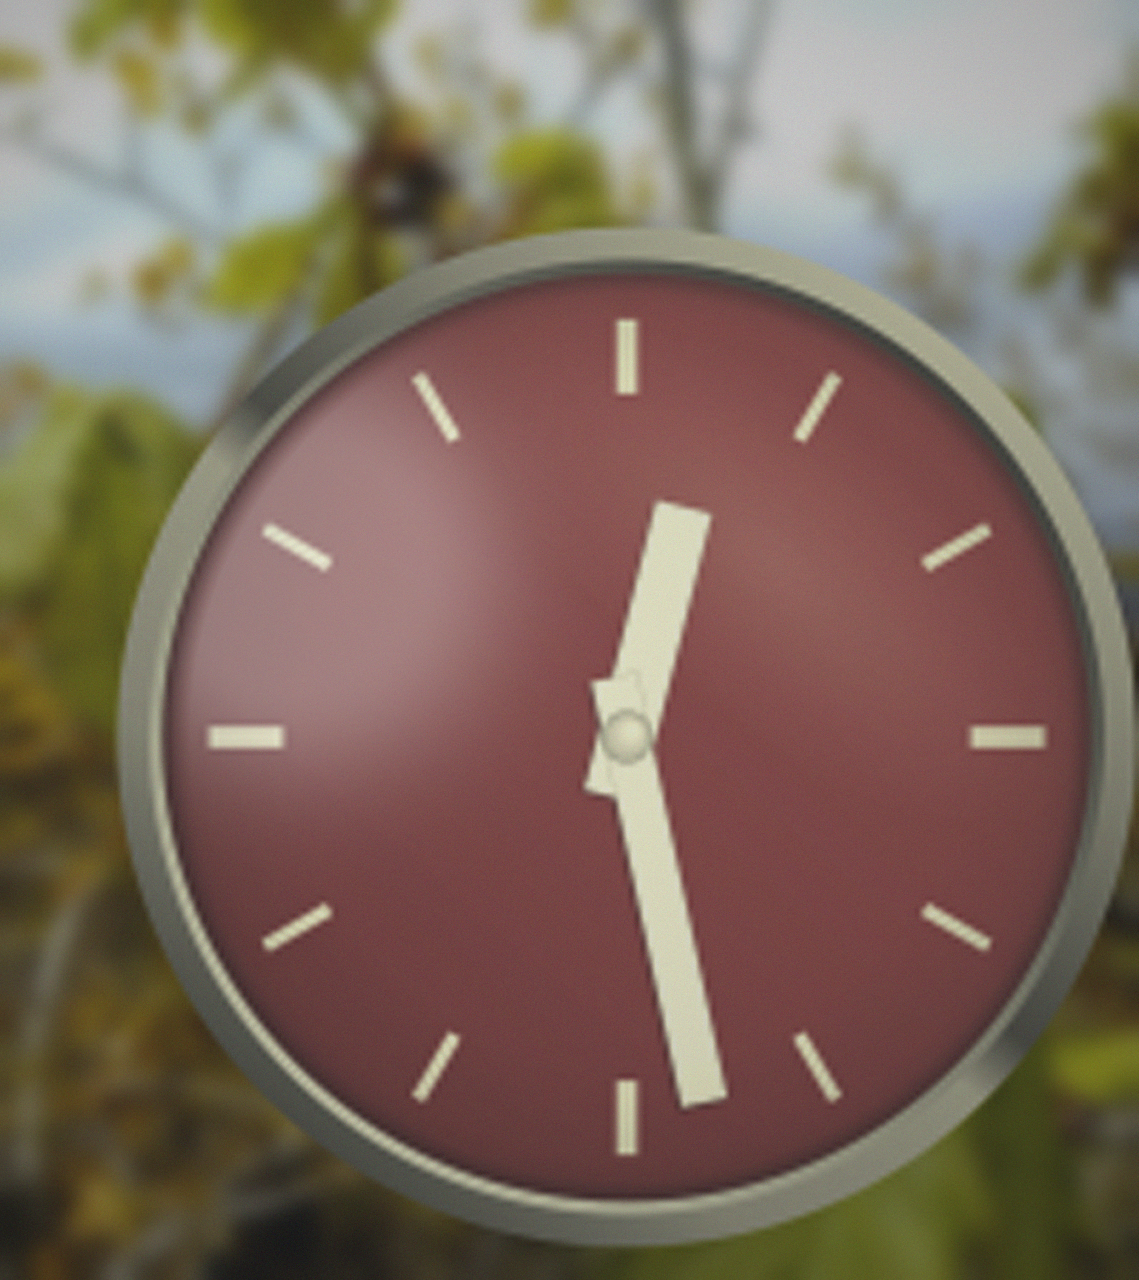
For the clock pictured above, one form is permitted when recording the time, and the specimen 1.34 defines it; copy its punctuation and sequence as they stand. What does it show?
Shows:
12.28
